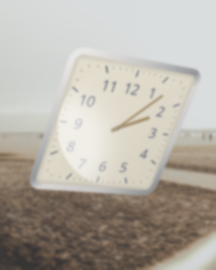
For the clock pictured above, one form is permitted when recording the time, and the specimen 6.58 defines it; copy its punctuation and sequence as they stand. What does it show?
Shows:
2.07
